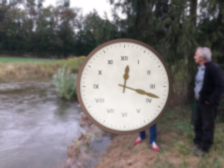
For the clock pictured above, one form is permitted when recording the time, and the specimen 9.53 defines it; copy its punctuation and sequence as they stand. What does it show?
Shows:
12.18
